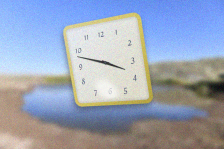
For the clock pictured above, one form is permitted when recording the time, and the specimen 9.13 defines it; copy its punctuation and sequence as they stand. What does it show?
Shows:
3.48
